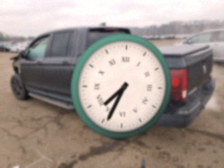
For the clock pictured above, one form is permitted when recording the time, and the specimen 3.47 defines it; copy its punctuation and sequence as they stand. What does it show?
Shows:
7.34
